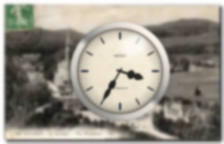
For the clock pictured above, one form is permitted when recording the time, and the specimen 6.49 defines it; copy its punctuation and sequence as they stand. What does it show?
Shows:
3.35
